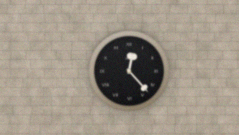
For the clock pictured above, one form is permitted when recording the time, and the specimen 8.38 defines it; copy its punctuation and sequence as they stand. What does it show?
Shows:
12.23
